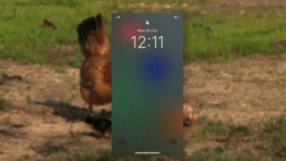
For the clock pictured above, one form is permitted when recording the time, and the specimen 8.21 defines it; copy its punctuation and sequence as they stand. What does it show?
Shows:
12.11
